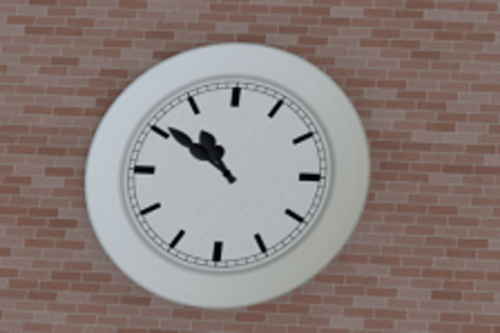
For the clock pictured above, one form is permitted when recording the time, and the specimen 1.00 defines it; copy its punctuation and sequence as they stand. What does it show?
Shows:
10.51
